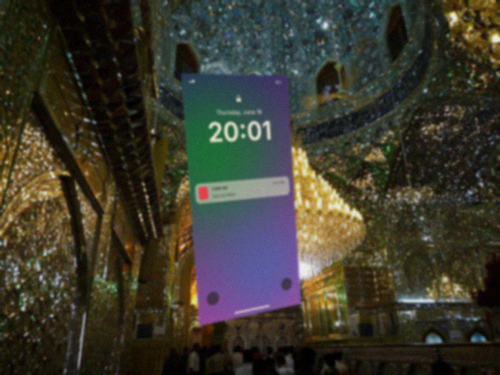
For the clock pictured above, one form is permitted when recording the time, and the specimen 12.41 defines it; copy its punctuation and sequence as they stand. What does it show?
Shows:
20.01
